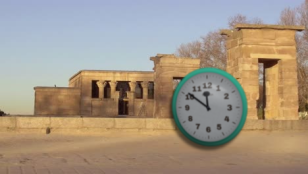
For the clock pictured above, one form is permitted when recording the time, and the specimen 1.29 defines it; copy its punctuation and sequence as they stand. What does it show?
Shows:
11.51
